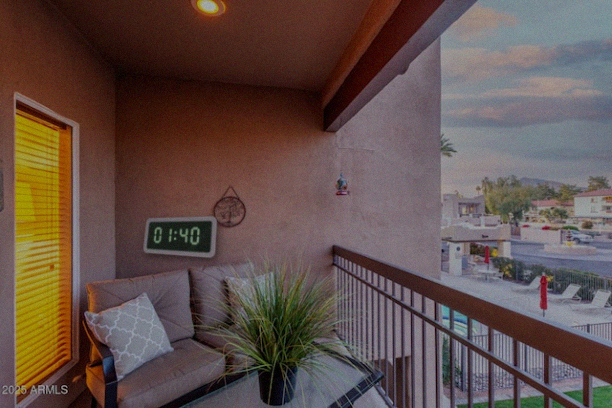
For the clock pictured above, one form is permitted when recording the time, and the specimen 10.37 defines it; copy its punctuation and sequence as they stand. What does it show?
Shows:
1.40
